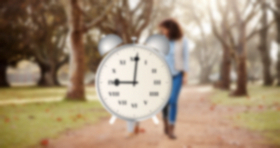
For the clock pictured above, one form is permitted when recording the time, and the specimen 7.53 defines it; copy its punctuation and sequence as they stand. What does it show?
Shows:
9.01
